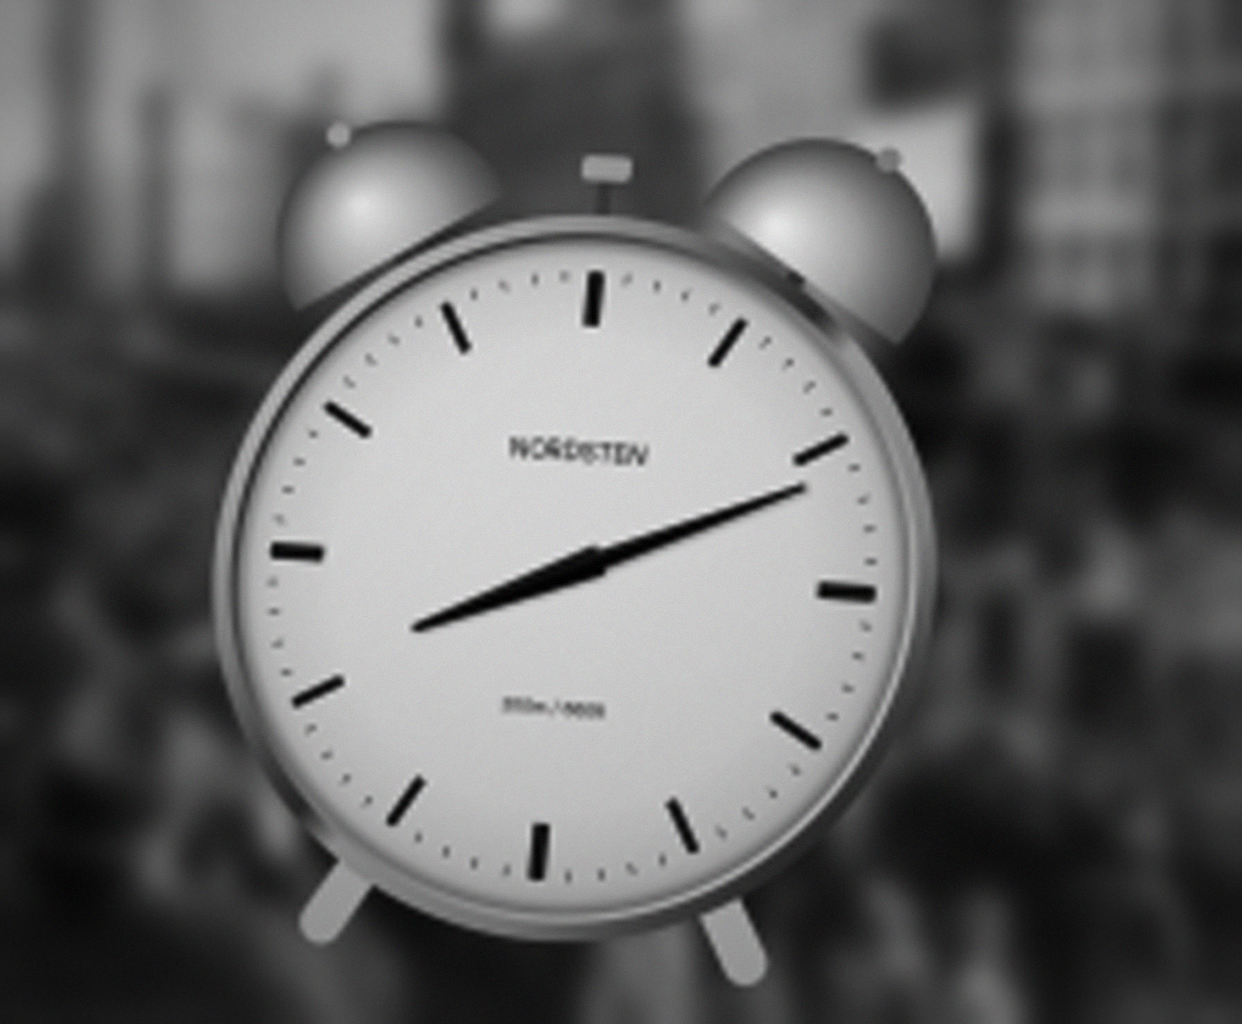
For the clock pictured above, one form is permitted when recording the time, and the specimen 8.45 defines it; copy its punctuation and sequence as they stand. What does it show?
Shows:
8.11
